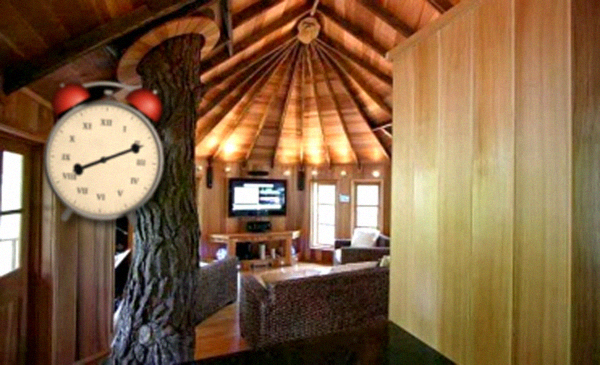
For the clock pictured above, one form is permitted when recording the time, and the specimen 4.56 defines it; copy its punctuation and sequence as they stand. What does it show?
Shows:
8.11
